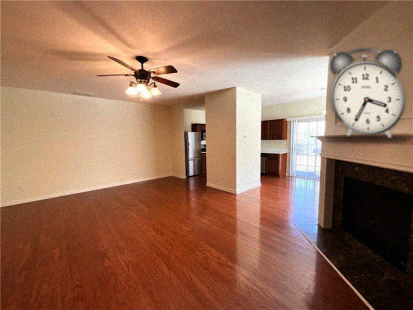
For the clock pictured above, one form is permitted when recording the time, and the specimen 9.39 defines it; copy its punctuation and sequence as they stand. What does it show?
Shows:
3.35
